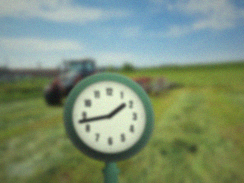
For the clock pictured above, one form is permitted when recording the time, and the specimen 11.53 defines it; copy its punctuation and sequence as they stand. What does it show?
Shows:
1.43
